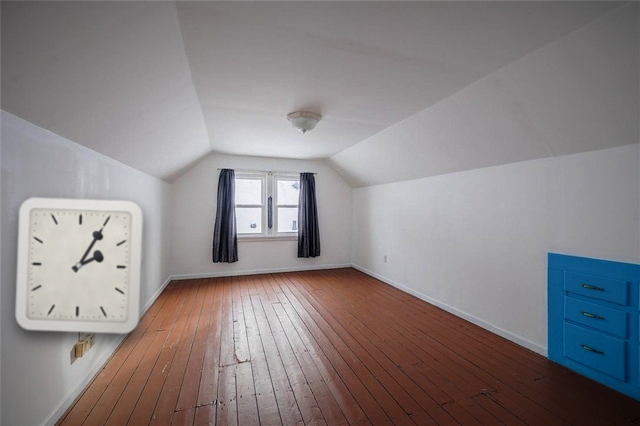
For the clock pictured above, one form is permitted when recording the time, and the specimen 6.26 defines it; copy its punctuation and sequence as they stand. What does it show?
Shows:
2.05
